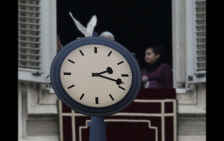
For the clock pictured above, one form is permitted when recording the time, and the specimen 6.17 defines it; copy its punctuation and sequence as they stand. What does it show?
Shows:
2.18
